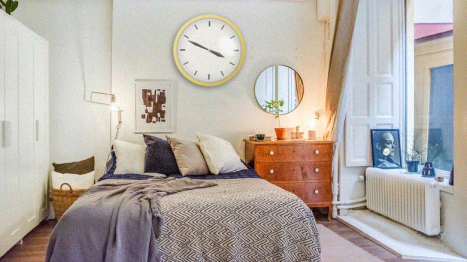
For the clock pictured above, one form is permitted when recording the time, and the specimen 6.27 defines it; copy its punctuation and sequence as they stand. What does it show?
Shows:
3.49
